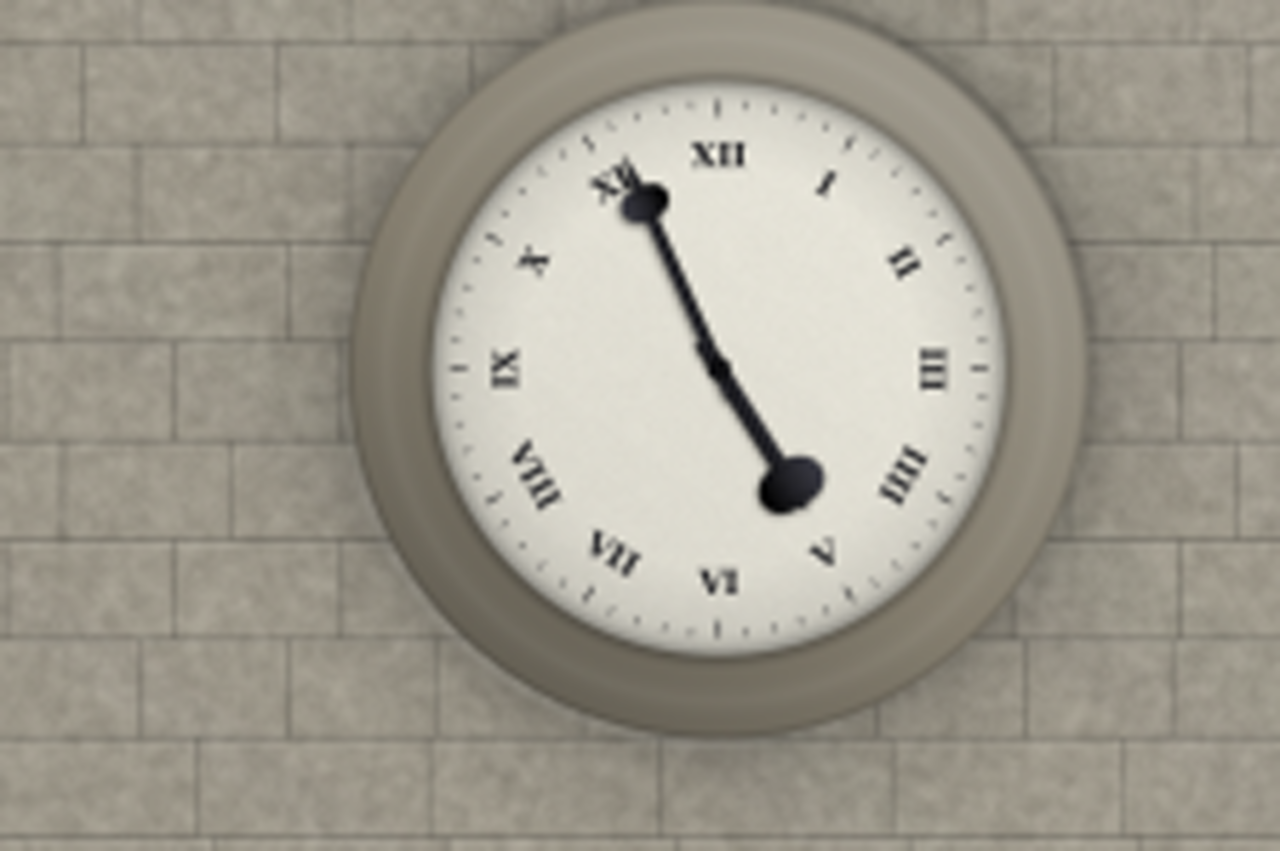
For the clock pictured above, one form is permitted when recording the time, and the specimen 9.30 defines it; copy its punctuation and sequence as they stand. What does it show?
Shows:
4.56
